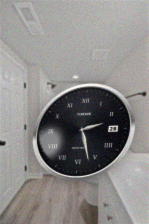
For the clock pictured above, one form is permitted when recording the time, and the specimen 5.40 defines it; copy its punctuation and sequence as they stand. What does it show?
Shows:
2.27
